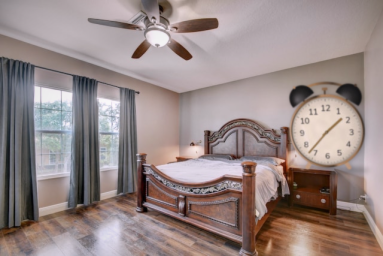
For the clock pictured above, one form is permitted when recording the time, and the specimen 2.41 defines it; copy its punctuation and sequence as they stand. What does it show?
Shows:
1.37
